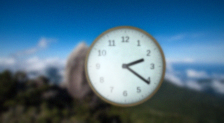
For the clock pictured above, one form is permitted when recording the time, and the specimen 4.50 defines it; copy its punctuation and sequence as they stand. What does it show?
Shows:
2.21
